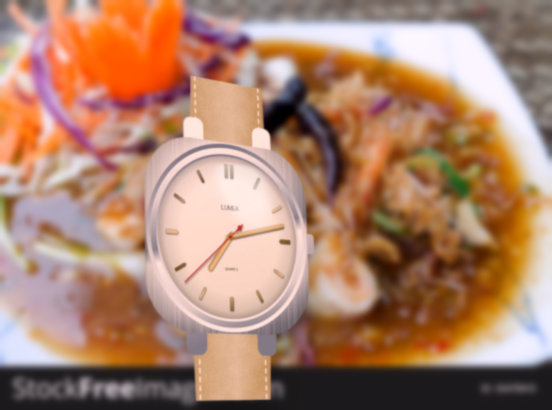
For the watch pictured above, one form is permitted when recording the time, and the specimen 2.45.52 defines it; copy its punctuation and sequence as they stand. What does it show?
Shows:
7.12.38
